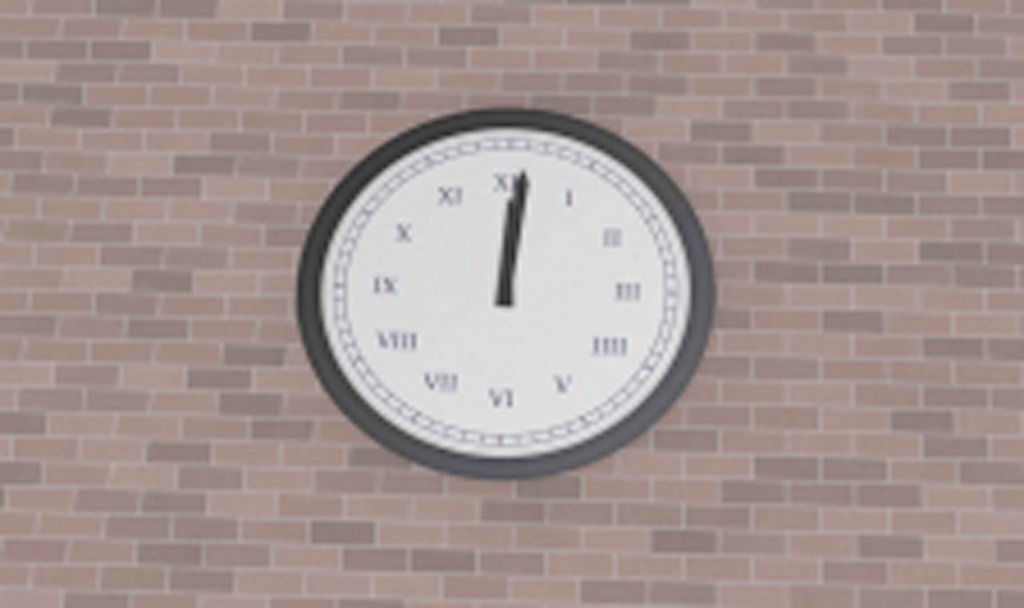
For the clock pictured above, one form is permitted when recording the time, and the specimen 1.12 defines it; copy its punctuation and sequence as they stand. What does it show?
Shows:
12.01
